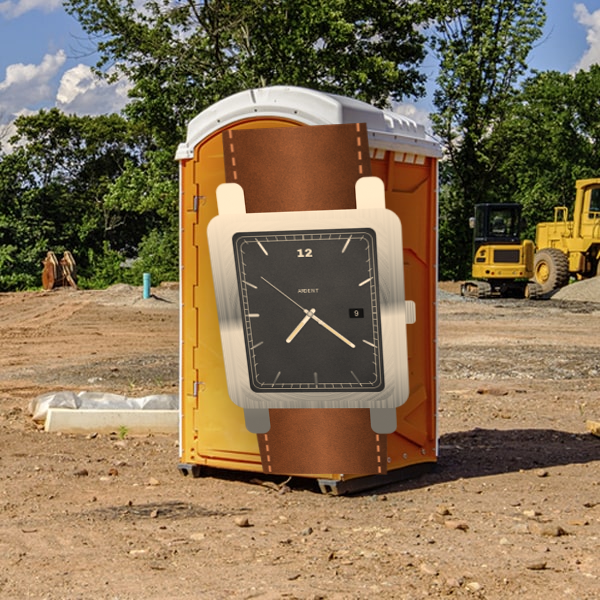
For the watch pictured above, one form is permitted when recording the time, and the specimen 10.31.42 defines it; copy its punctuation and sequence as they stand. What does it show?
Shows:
7.21.52
